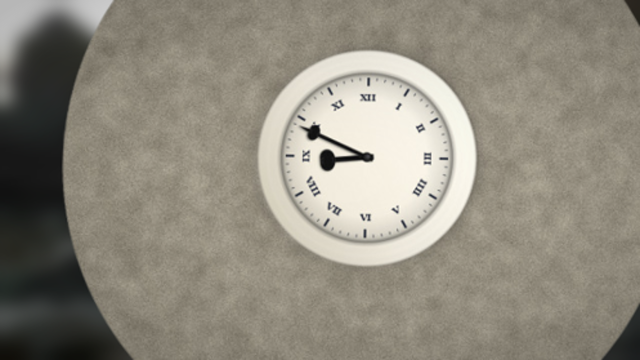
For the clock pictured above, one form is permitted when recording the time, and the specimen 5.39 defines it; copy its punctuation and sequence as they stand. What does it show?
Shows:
8.49
